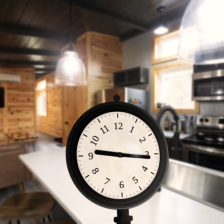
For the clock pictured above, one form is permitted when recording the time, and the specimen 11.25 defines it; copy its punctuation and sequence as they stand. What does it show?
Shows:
9.16
